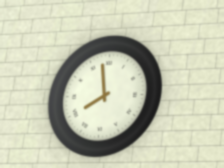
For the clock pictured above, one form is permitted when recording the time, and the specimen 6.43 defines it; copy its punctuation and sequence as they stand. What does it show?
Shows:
7.58
